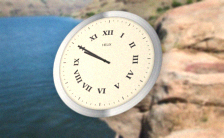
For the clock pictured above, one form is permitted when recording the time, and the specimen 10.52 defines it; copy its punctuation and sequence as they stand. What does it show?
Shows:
9.50
